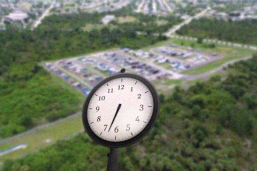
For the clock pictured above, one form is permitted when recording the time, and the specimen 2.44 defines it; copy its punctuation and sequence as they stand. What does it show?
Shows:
6.33
